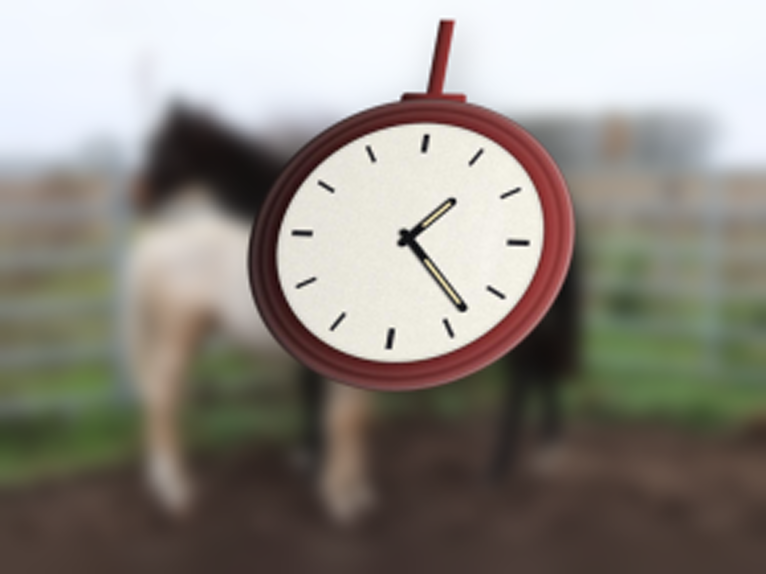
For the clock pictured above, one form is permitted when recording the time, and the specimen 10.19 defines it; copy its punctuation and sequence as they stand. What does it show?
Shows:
1.23
